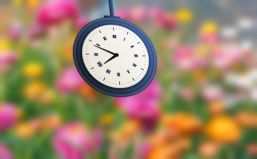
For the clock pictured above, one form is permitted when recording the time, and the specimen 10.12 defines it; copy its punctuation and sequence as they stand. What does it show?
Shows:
7.49
